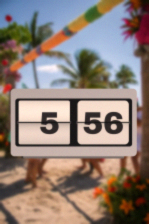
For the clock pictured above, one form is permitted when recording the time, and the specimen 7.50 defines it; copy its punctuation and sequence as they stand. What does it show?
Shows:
5.56
